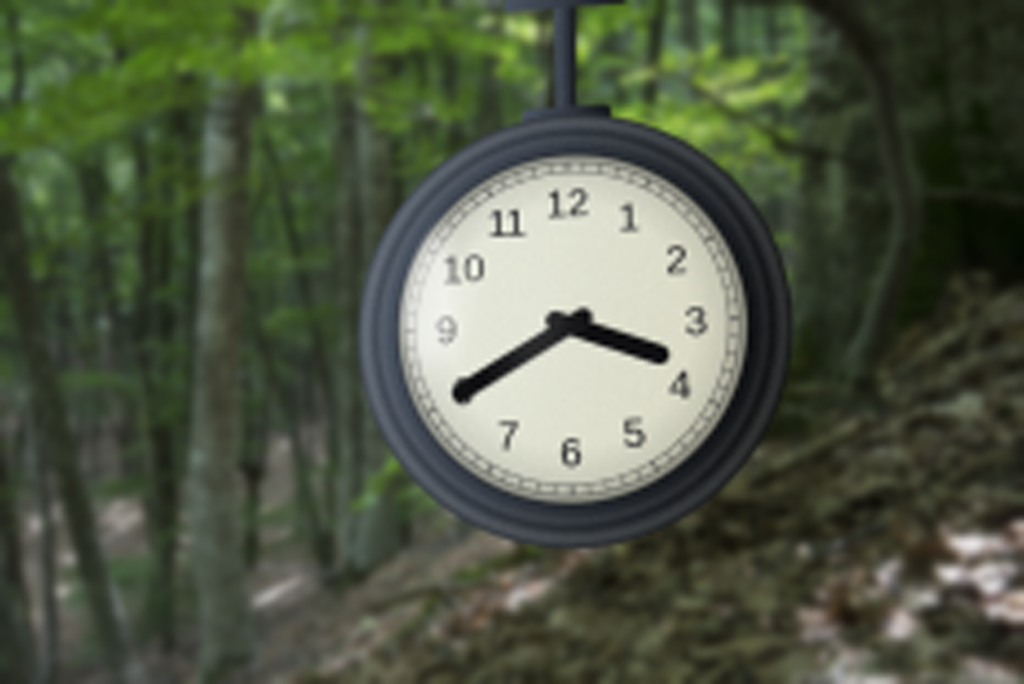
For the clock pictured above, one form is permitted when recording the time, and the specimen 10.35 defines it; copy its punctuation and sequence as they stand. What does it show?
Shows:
3.40
